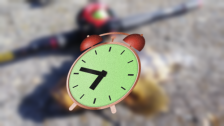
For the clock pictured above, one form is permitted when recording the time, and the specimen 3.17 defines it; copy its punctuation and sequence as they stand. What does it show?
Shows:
6.47
